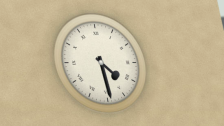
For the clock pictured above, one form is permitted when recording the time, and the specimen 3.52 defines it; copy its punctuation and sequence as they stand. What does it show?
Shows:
4.29
